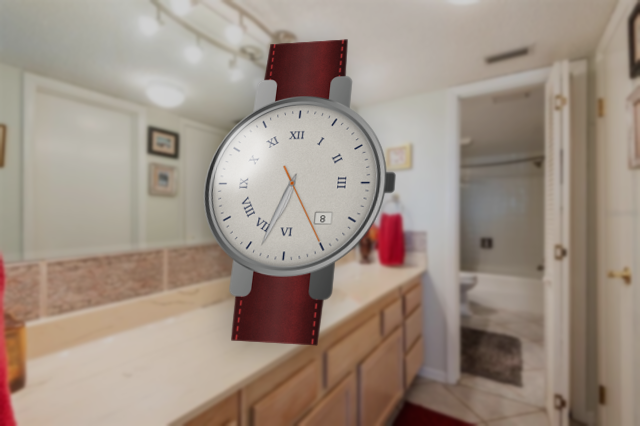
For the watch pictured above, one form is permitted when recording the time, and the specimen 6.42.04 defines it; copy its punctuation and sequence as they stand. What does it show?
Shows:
6.33.25
